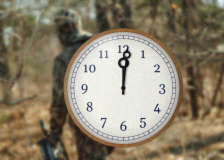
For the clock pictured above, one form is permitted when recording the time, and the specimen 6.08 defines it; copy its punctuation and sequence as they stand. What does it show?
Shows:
12.01
